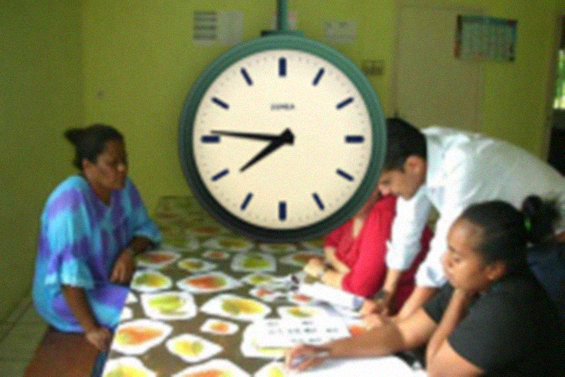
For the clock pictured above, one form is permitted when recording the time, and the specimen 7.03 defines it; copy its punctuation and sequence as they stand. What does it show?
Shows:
7.46
